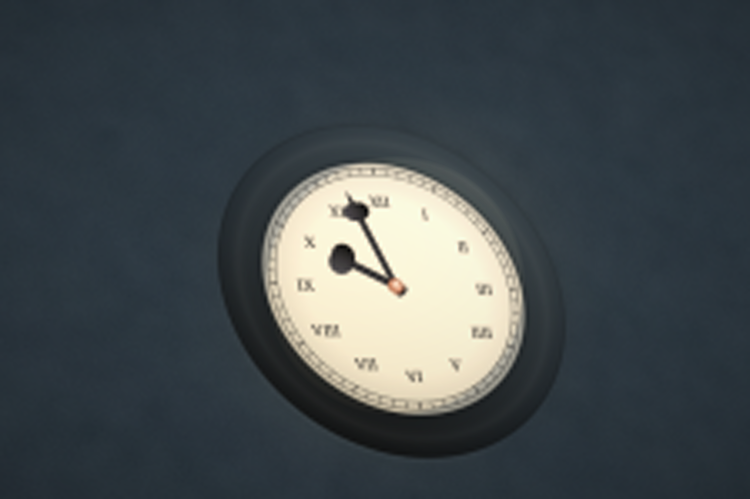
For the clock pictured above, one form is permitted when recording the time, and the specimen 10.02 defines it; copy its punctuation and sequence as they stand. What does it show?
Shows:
9.57
